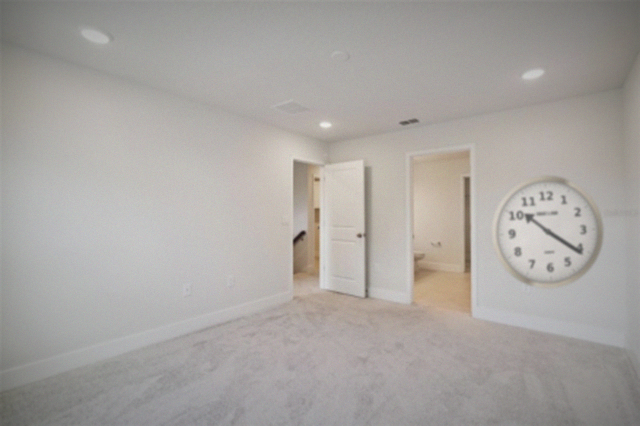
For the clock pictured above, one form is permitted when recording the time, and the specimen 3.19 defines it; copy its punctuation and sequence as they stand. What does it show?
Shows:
10.21
